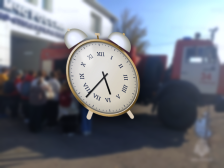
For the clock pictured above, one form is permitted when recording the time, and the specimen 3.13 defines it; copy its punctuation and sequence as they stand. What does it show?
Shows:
5.38
